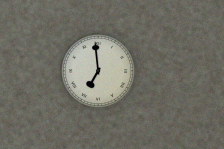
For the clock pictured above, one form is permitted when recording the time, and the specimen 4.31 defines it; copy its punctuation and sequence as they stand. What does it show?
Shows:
6.59
